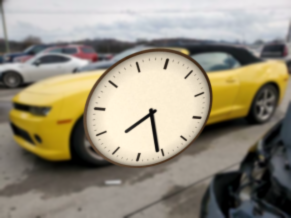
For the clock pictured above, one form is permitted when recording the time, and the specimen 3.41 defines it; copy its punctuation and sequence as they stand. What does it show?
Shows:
7.26
